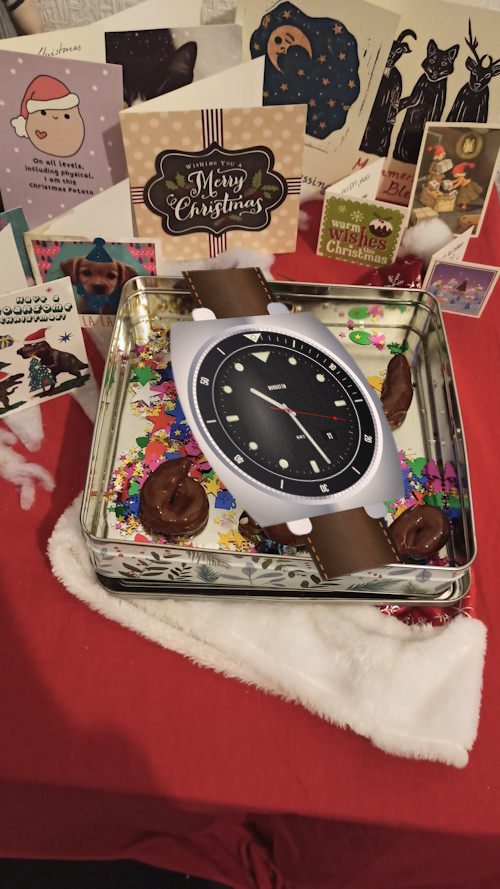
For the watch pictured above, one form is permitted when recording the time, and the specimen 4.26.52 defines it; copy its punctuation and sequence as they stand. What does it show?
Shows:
10.27.18
